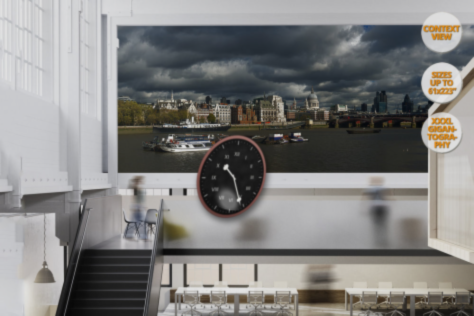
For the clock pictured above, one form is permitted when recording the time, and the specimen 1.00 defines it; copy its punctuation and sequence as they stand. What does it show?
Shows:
10.26
